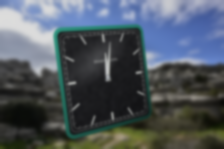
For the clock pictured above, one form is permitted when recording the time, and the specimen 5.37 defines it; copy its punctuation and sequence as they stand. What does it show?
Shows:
12.02
